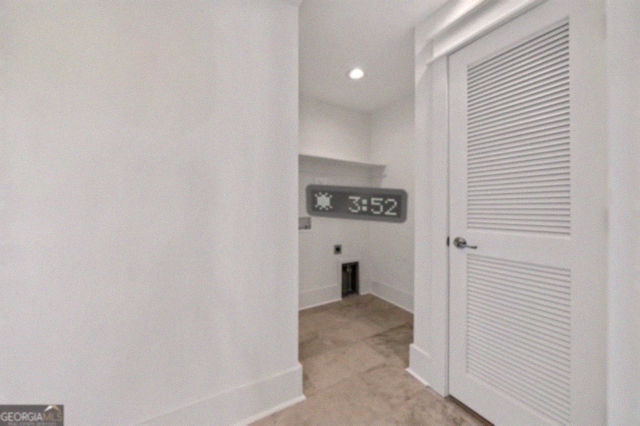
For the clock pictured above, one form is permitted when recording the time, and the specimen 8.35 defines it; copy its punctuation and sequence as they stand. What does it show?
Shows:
3.52
